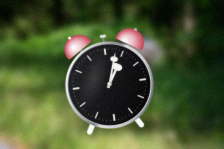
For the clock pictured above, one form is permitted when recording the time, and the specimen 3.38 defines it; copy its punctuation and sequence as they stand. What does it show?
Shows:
1.03
